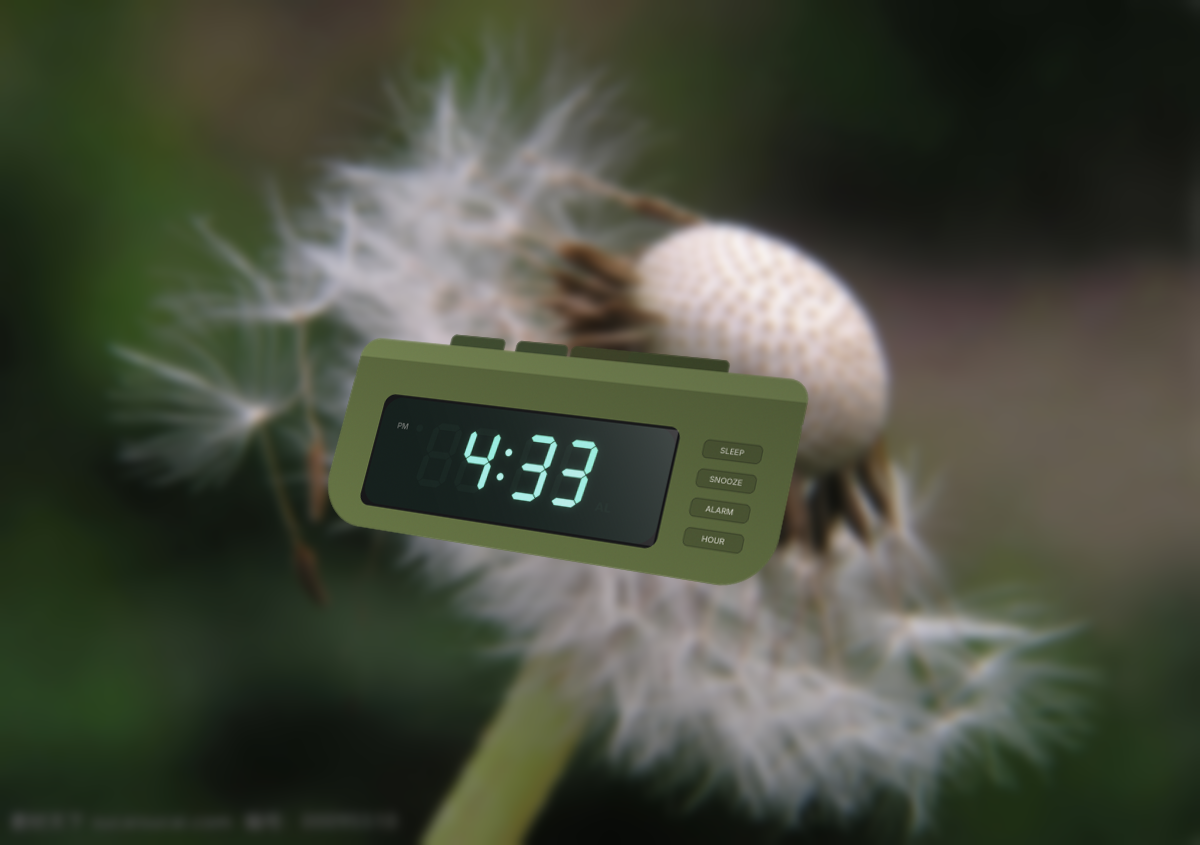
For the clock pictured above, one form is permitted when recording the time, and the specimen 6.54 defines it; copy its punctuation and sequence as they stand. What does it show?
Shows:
4.33
